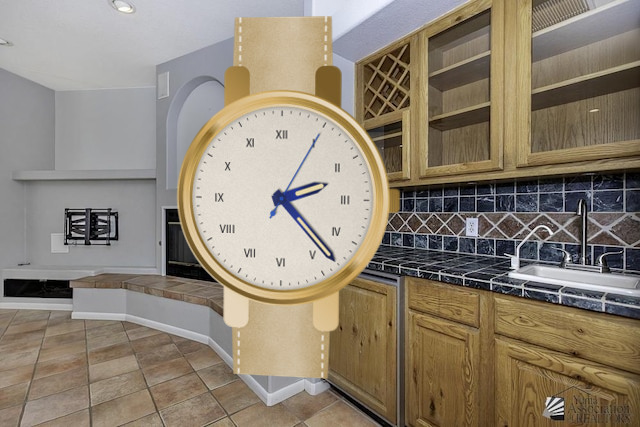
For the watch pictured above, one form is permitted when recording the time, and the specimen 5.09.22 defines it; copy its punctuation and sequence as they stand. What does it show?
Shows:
2.23.05
